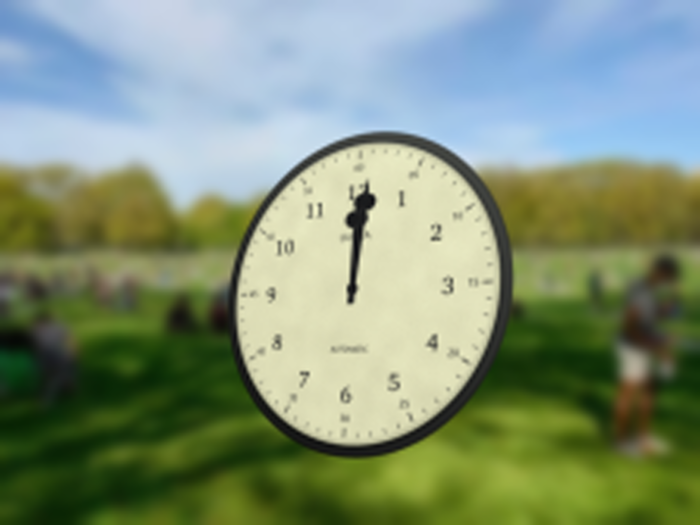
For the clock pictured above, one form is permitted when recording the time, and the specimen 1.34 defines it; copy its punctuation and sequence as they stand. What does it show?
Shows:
12.01
